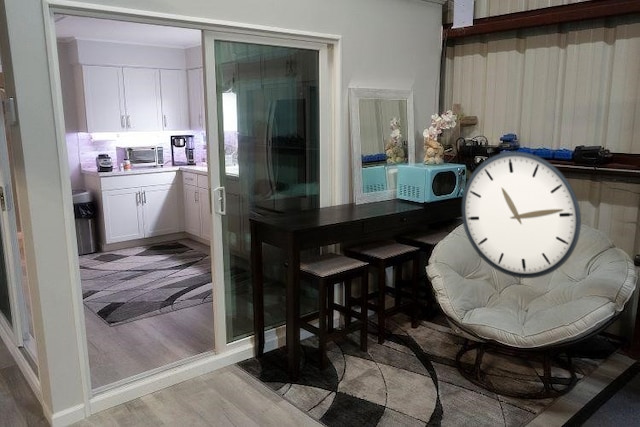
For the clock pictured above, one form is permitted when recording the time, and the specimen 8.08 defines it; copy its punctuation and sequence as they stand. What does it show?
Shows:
11.14
